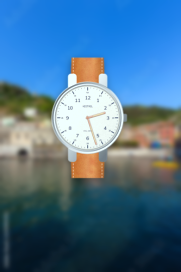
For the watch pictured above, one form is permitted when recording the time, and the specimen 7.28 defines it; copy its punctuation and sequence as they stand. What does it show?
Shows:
2.27
